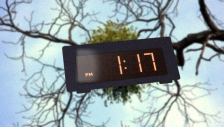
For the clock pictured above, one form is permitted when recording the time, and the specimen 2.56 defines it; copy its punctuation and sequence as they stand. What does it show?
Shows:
1.17
